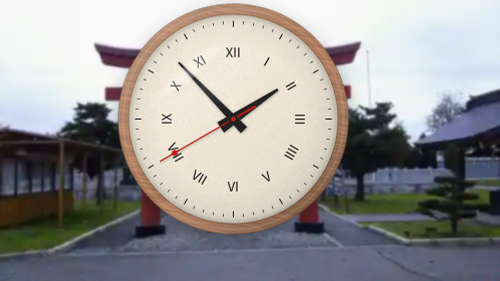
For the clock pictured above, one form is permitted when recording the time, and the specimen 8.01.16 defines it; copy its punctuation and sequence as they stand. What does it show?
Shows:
1.52.40
